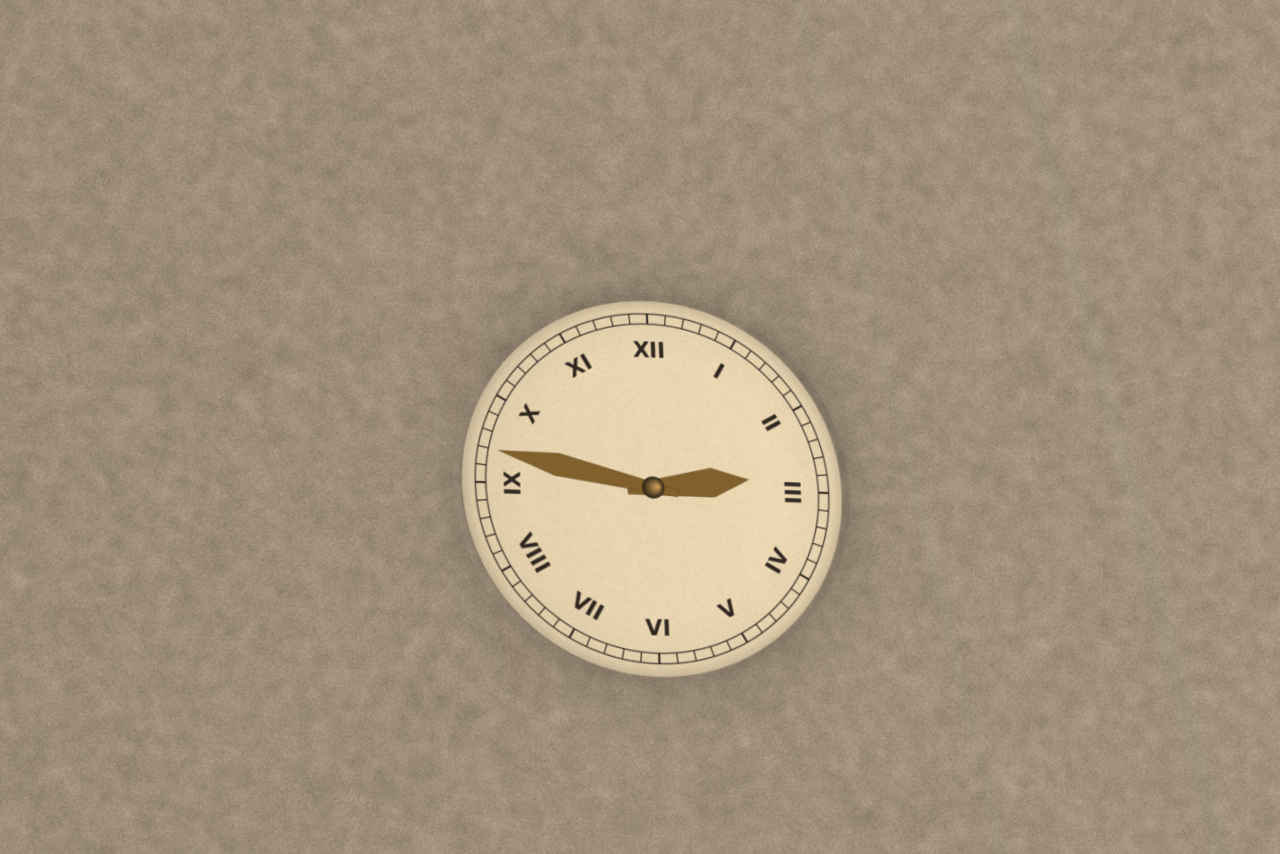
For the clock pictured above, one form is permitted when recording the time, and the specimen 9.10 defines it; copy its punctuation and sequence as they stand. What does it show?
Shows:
2.47
